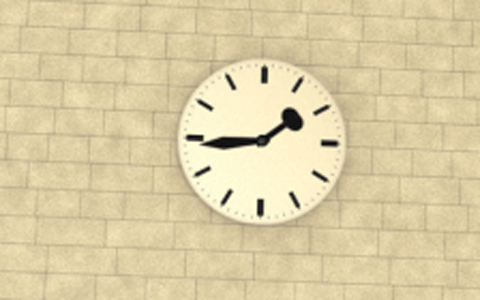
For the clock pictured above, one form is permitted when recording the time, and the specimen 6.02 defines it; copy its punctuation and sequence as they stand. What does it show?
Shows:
1.44
